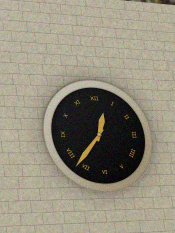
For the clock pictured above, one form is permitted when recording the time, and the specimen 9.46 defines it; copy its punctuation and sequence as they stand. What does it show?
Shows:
12.37
